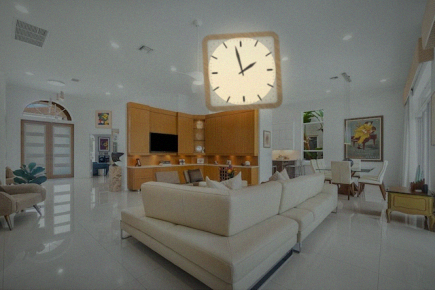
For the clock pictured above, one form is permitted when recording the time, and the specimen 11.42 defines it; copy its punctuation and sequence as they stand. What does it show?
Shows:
1.58
